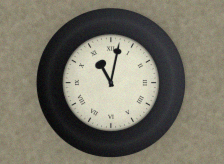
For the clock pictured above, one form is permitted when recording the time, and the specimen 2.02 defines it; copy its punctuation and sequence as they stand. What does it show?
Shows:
11.02
